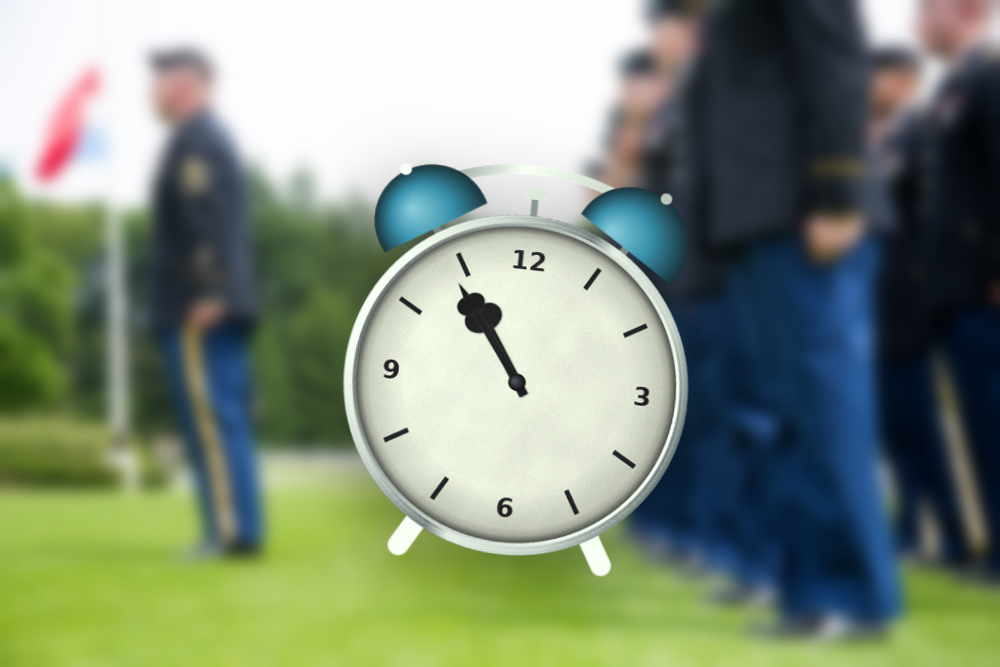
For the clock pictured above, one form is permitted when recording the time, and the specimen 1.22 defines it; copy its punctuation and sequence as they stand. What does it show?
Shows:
10.54
